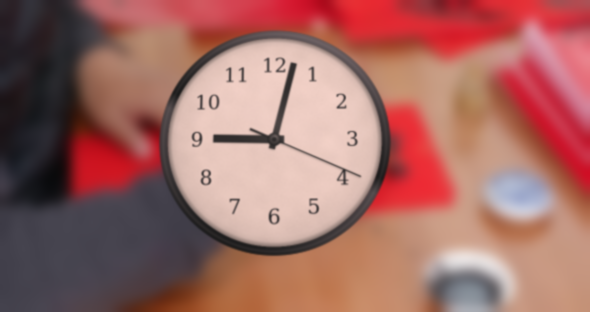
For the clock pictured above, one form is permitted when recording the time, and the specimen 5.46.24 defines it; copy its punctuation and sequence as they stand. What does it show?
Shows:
9.02.19
